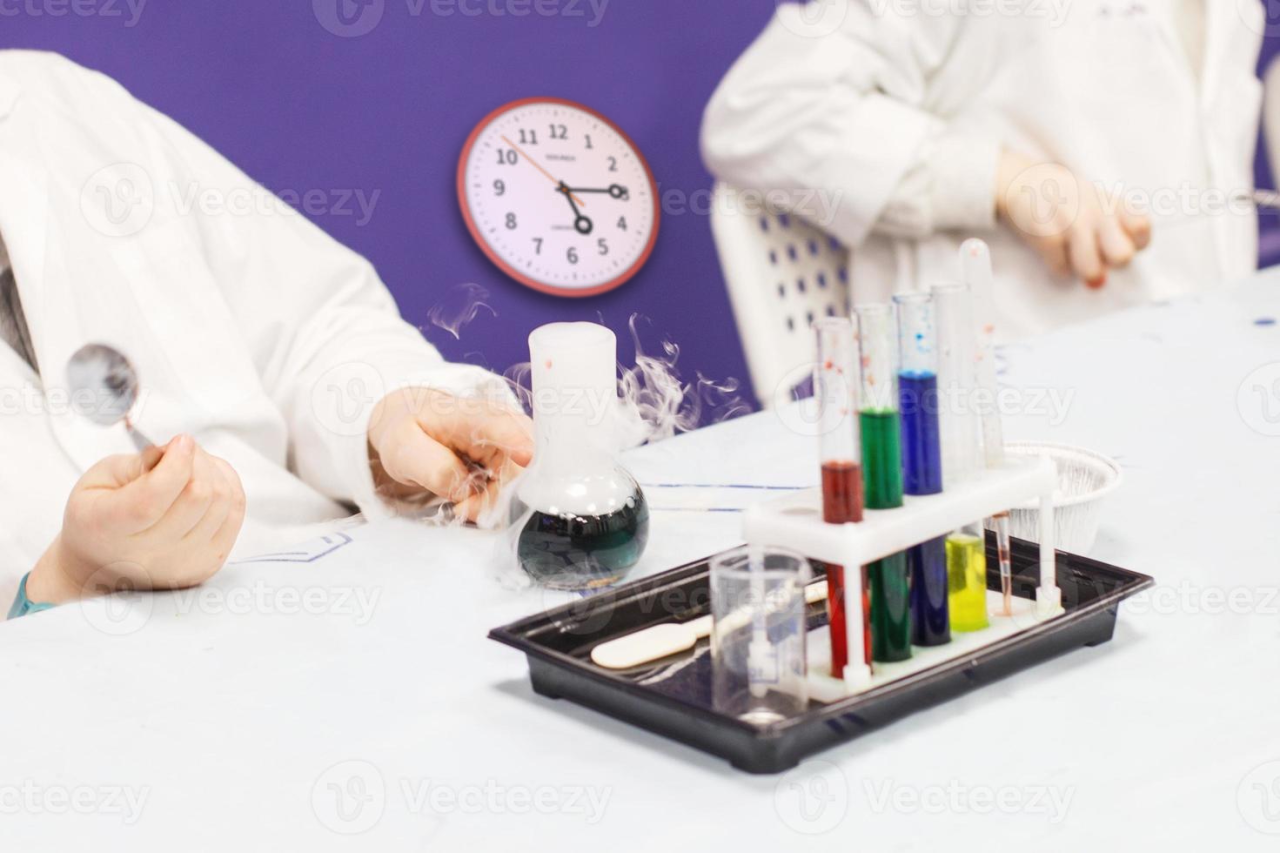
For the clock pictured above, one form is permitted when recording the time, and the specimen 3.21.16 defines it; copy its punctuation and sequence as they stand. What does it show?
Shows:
5.14.52
